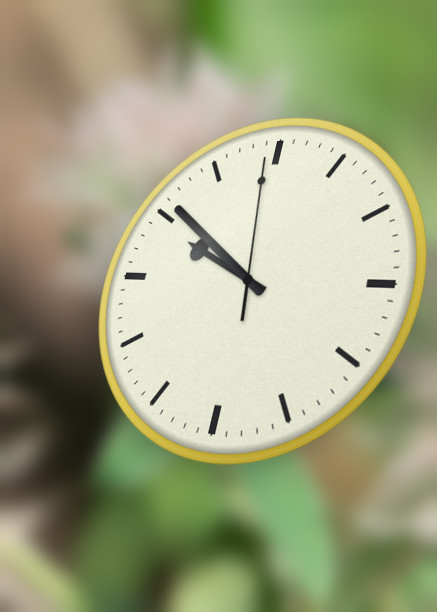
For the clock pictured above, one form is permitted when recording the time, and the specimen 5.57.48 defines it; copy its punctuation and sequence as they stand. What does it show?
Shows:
9.50.59
